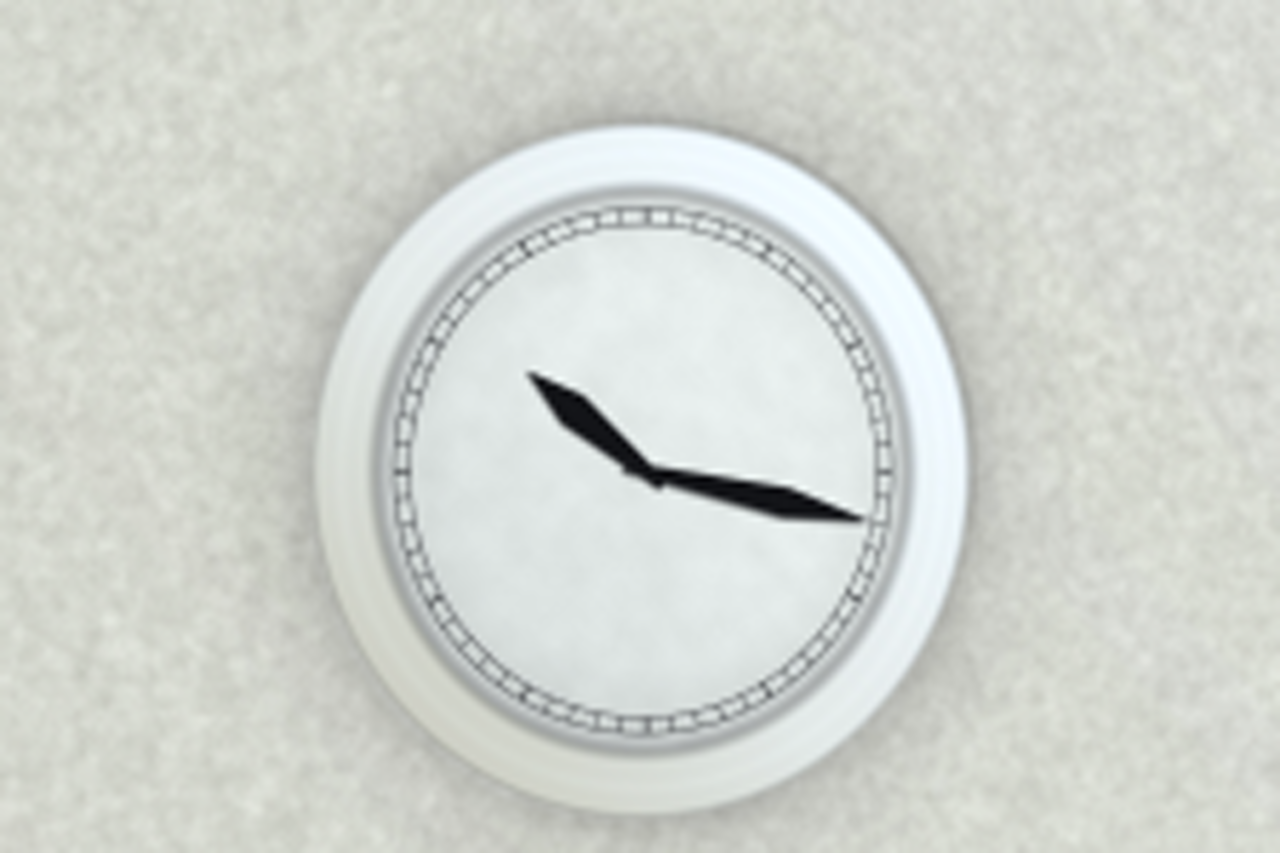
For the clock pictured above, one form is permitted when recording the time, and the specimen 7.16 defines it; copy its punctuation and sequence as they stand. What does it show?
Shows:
10.17
